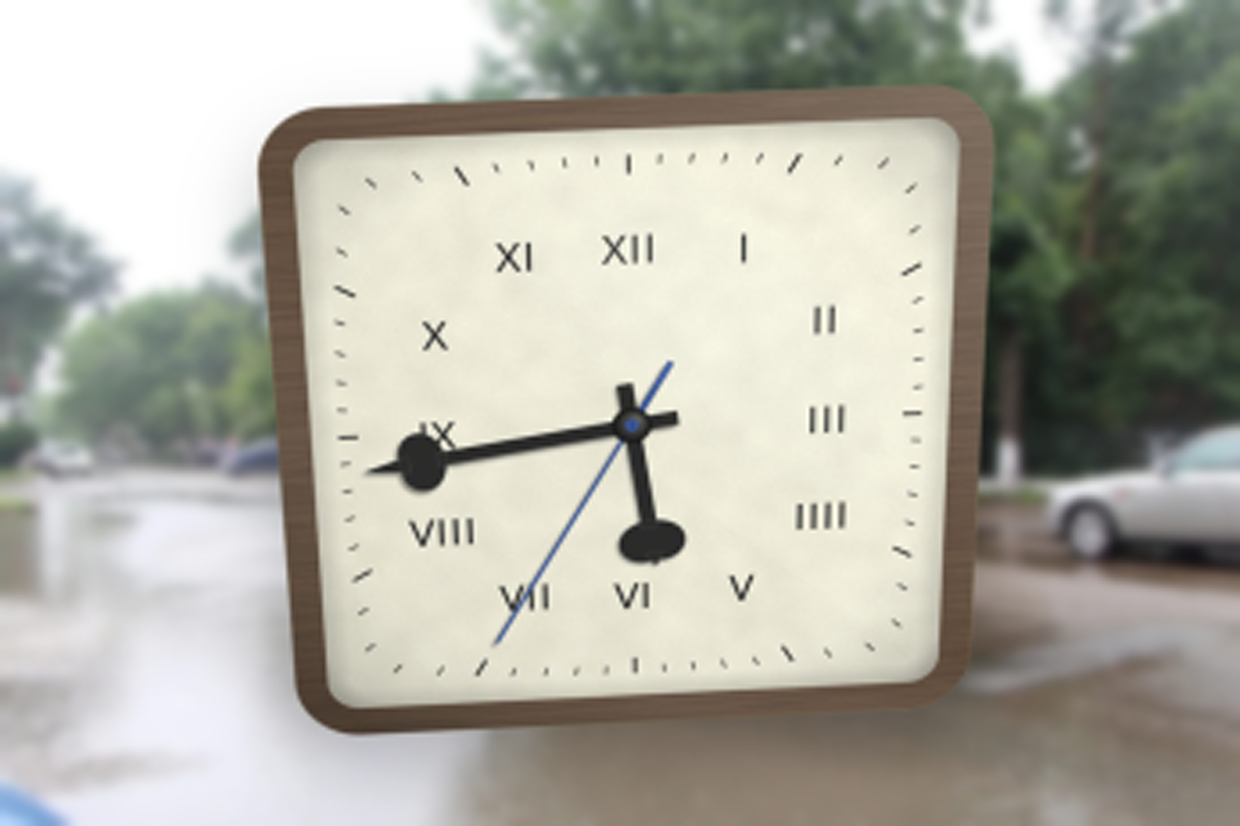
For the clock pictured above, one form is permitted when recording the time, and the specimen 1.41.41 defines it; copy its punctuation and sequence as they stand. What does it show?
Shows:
5.43.35
